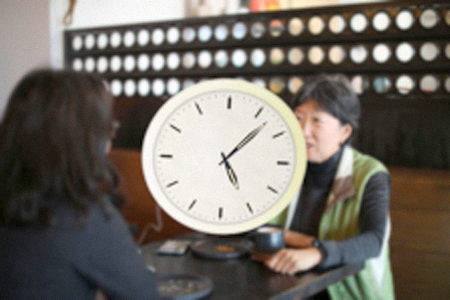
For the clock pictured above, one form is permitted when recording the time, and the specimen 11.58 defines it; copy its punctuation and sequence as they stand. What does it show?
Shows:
5.07
